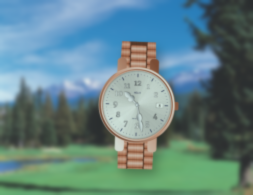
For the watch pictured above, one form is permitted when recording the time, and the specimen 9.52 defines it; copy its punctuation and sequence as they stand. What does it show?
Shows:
10.28
